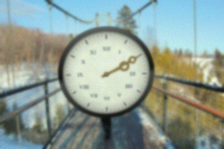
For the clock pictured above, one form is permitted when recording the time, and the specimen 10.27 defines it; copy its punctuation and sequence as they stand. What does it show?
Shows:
2.10
